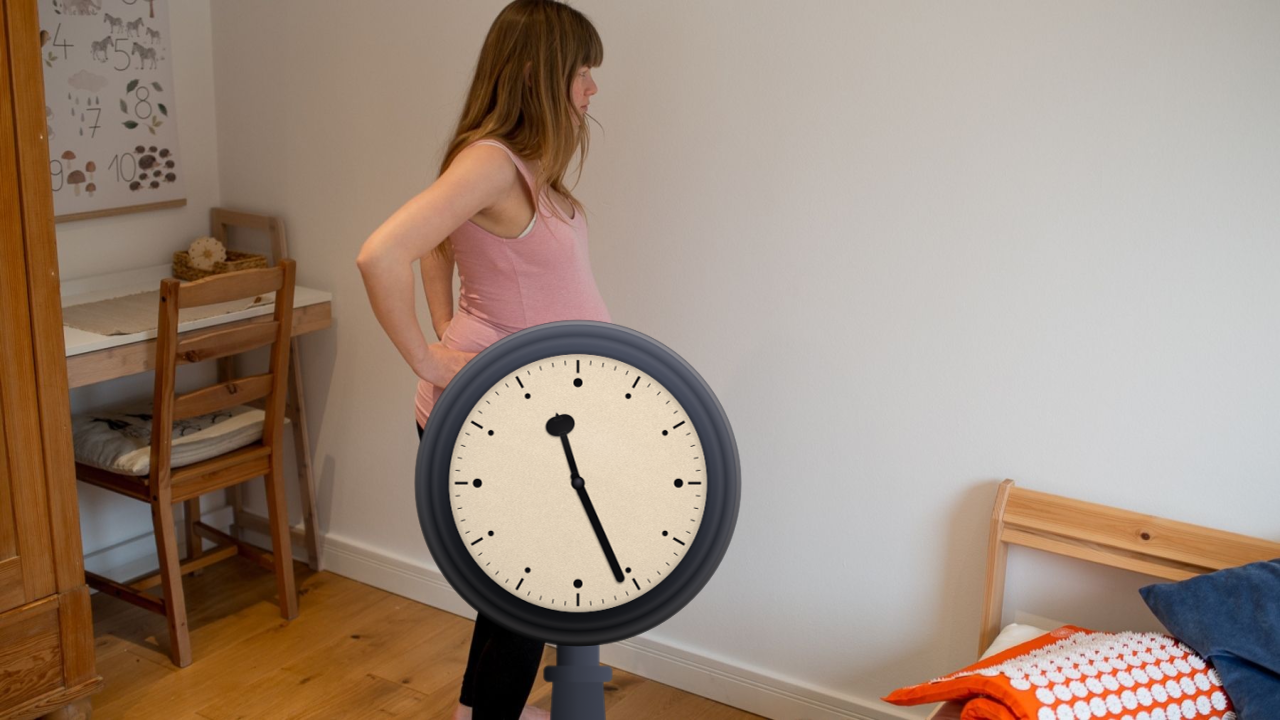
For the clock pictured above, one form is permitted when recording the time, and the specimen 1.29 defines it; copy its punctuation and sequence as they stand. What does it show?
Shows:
11.26
